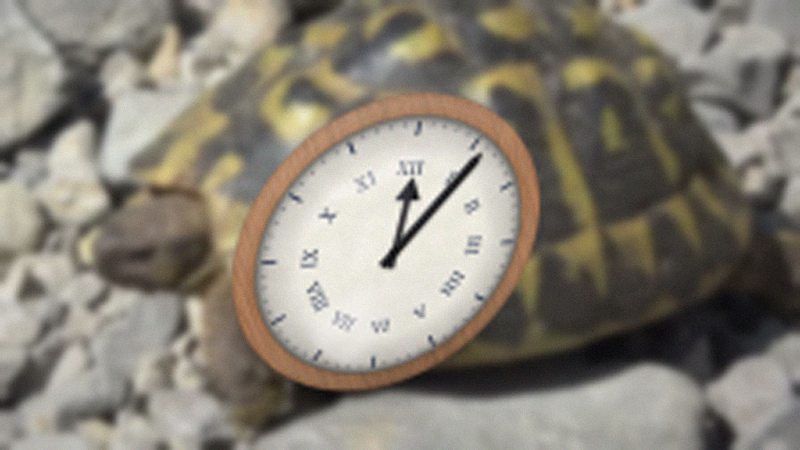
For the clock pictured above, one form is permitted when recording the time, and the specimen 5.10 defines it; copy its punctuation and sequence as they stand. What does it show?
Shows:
12.06
